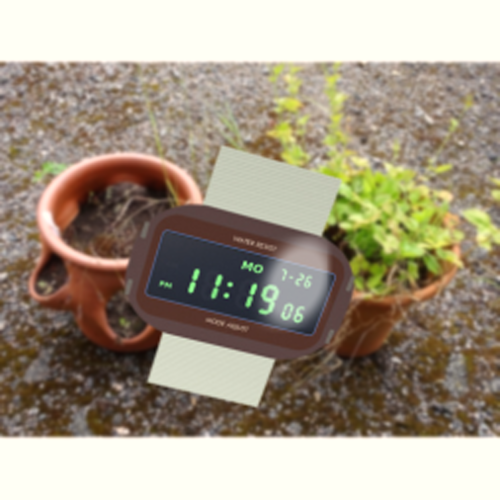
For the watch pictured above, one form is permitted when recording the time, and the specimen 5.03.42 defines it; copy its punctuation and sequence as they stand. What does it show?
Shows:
11.19.06
